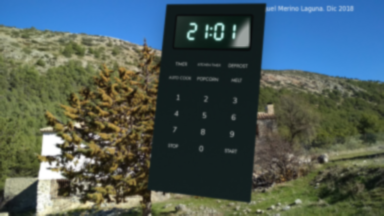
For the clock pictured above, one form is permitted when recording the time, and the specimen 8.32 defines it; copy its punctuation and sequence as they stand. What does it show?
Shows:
21.01
